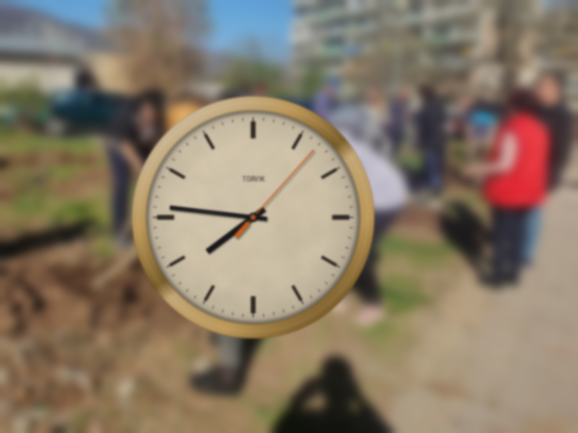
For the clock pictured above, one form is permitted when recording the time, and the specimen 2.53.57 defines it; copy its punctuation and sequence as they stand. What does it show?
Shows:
7.46.07
